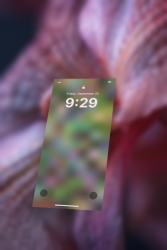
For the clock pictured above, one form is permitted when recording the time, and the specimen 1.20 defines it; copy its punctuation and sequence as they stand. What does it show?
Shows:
9.29
